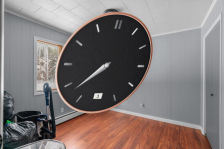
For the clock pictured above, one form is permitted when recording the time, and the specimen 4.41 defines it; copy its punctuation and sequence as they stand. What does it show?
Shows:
7.38
